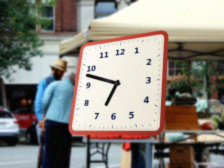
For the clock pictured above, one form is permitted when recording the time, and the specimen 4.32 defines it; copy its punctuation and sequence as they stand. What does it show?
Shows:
6.48
